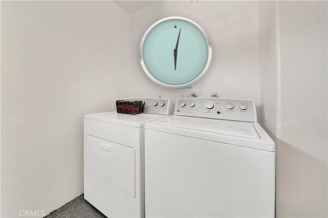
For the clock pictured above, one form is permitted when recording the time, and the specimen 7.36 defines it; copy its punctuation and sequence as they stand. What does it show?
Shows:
6.02
